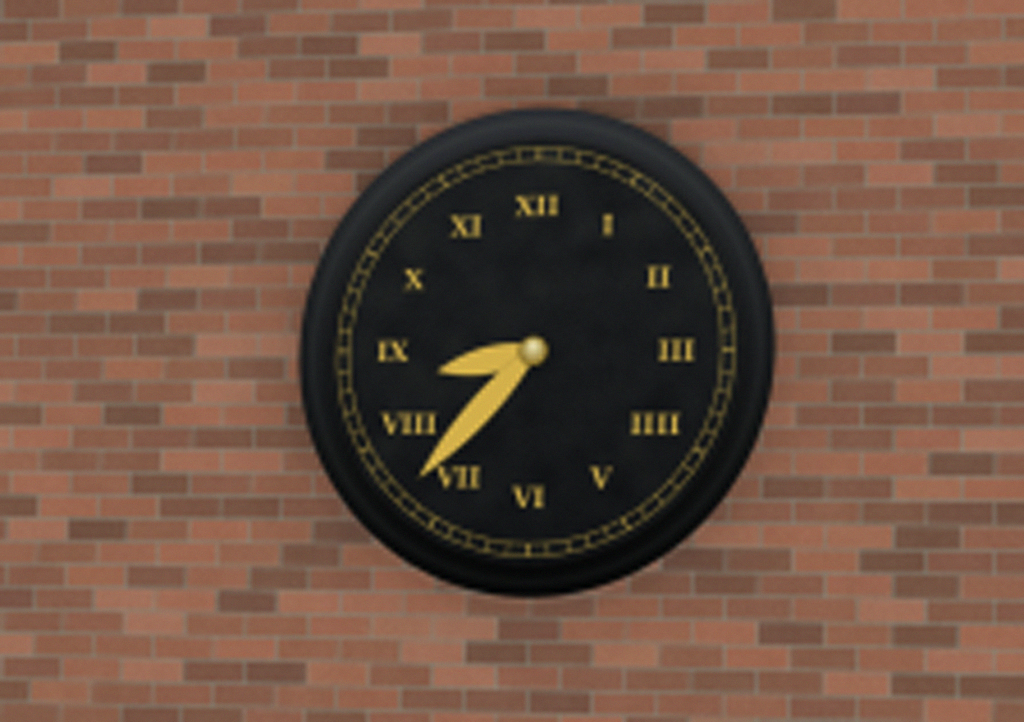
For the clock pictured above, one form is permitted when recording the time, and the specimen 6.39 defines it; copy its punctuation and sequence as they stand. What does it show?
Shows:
8.37
